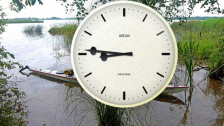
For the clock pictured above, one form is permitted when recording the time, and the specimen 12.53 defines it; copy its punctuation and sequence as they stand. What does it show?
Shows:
8.46
